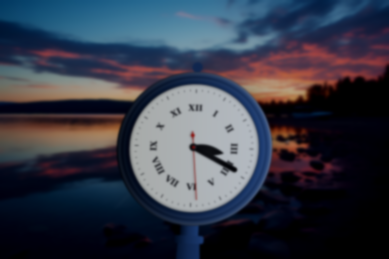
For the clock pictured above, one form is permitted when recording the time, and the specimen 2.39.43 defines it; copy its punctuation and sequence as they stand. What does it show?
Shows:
3.19.29
